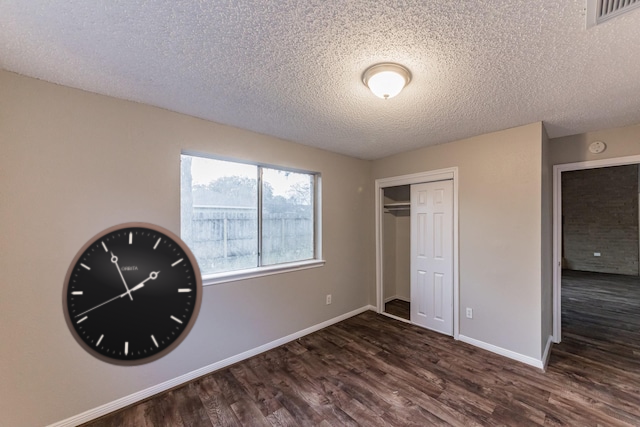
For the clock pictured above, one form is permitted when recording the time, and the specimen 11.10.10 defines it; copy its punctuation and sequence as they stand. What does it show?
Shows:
1.55.41
